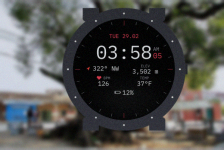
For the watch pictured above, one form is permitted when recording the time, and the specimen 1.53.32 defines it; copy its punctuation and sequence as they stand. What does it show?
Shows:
3.58.05
